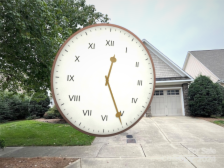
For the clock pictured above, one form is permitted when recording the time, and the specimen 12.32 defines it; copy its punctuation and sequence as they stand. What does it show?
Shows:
12.26
